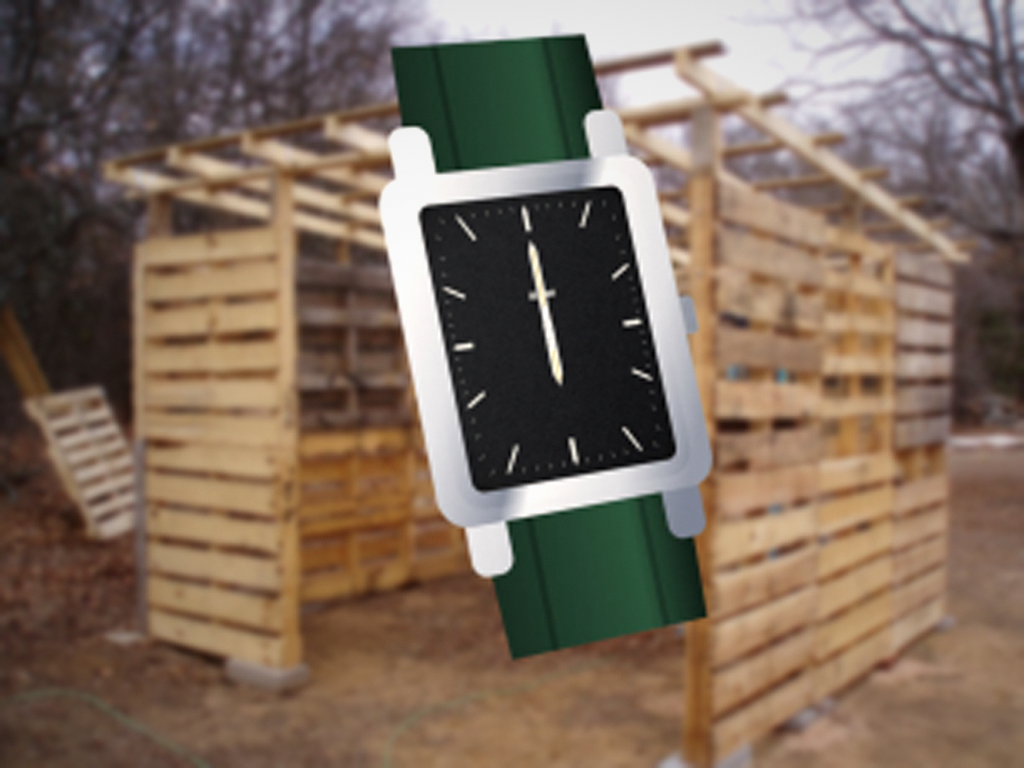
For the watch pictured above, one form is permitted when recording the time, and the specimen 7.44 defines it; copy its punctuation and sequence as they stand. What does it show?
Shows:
6.00
